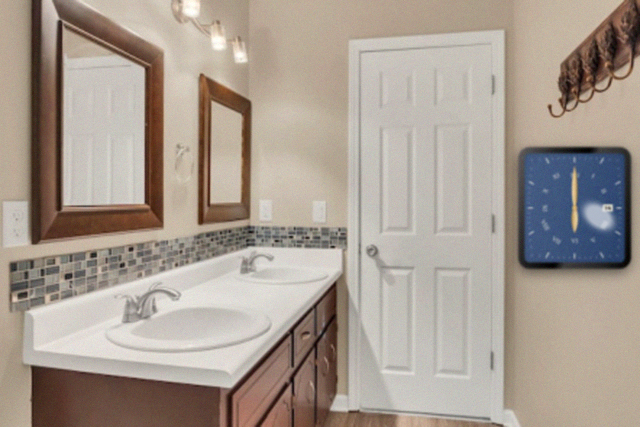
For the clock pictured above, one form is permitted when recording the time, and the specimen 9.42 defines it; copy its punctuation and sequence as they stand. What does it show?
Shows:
6.00
